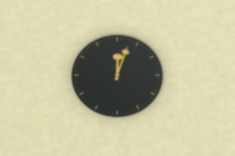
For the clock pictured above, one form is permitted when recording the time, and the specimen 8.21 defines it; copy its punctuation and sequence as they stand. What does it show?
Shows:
12.03
